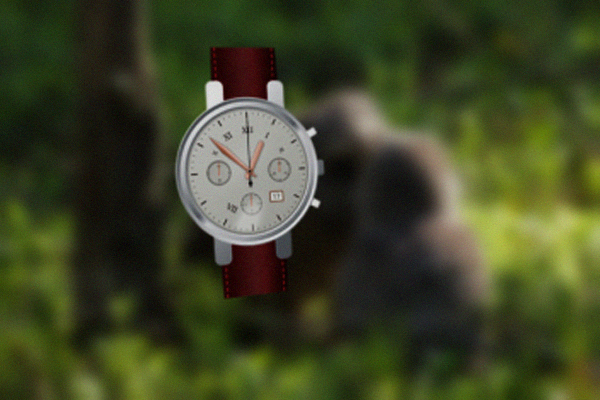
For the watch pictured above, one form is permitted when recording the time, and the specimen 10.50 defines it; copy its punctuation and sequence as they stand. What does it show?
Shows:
12.52
